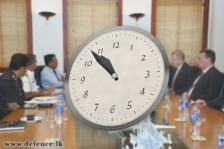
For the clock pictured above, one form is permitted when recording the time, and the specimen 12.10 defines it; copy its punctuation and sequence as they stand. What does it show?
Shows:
10.53
